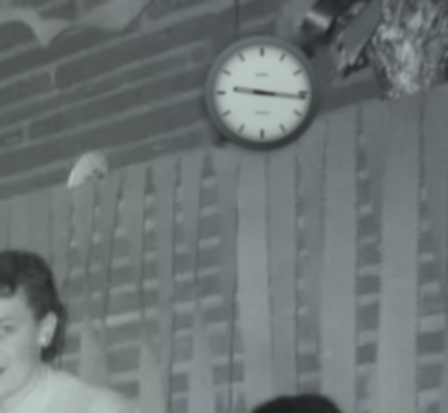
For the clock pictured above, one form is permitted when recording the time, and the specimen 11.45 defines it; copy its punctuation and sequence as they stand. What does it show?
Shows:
9.16
